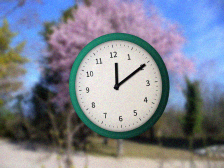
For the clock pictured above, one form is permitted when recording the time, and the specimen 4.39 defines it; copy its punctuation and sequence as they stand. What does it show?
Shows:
12.10
